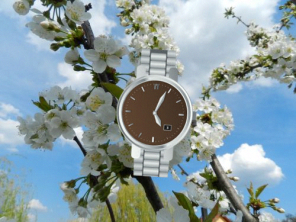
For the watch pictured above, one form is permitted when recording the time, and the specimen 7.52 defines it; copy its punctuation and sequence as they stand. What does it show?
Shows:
5.04
